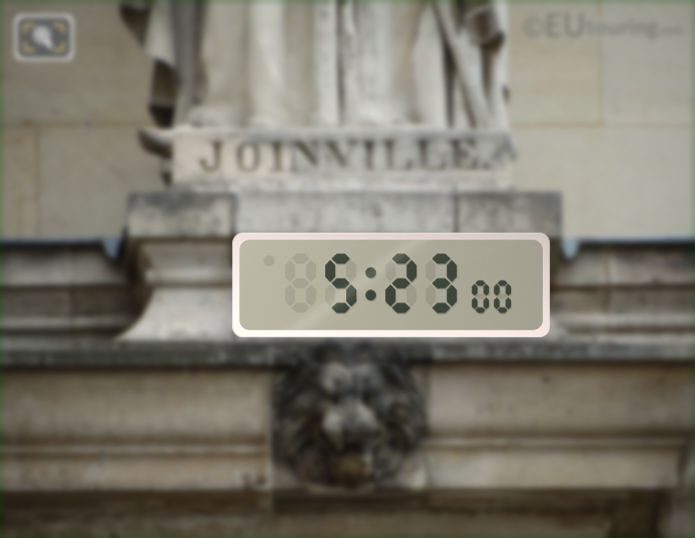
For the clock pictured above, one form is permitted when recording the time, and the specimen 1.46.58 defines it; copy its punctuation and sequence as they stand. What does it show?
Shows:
5.23.00
